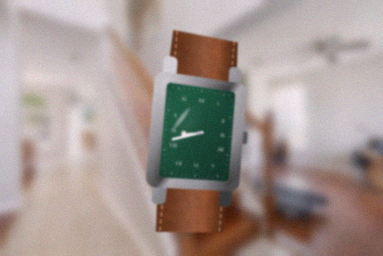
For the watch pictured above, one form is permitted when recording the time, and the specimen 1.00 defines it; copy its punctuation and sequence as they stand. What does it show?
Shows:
8.42
